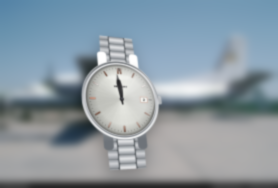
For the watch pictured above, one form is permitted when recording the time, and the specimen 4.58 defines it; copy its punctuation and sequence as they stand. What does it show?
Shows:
11.59
